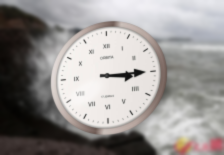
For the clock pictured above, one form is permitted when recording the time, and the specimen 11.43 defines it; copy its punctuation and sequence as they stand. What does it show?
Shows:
3.15
